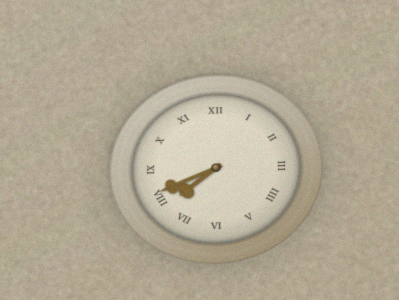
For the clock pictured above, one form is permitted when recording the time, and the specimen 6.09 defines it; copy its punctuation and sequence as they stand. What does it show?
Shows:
7.41
